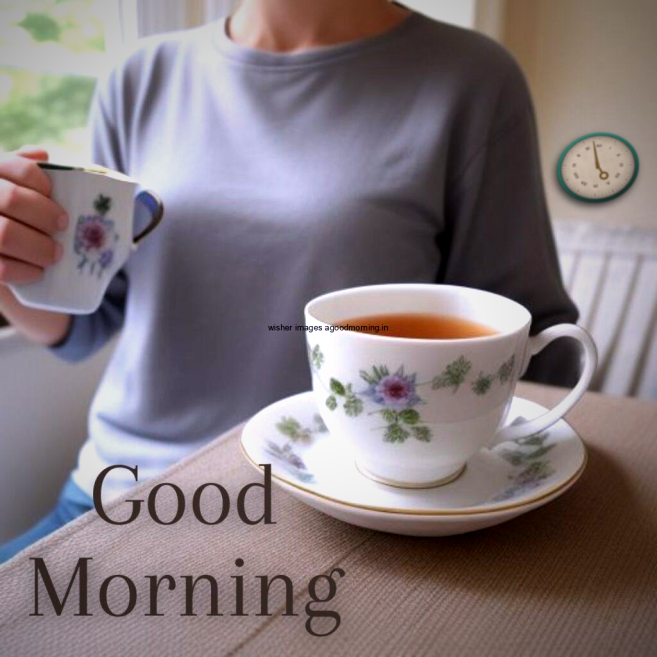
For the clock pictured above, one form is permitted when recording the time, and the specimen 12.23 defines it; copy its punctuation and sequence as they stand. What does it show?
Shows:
4.58
